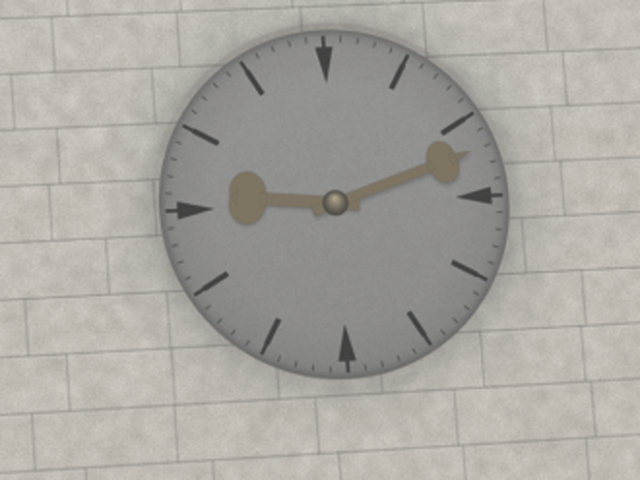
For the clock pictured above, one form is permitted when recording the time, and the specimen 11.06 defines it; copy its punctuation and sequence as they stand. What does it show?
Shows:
9.12
